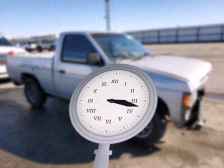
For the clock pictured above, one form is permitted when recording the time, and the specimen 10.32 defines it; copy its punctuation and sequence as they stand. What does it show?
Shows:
3.17
